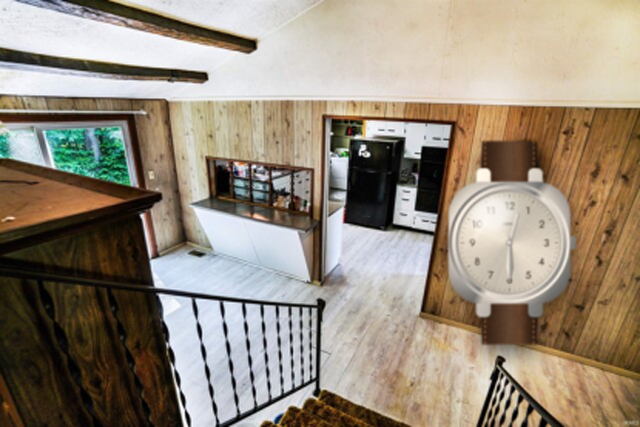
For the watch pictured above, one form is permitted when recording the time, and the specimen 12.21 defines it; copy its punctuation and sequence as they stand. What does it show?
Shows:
12.30
